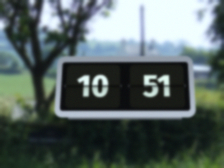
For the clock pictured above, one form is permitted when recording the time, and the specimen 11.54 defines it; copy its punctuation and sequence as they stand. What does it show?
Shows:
10.51
